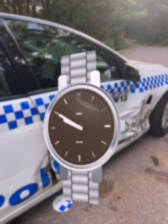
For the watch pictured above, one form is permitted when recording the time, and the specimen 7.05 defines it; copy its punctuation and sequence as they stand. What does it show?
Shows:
9.50
